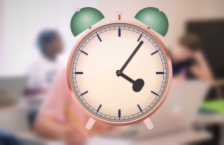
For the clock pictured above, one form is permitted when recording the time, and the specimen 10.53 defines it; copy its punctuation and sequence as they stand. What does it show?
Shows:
4.06
